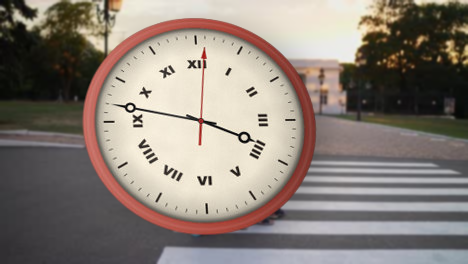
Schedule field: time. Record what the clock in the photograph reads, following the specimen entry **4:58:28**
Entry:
**3:47:01**
